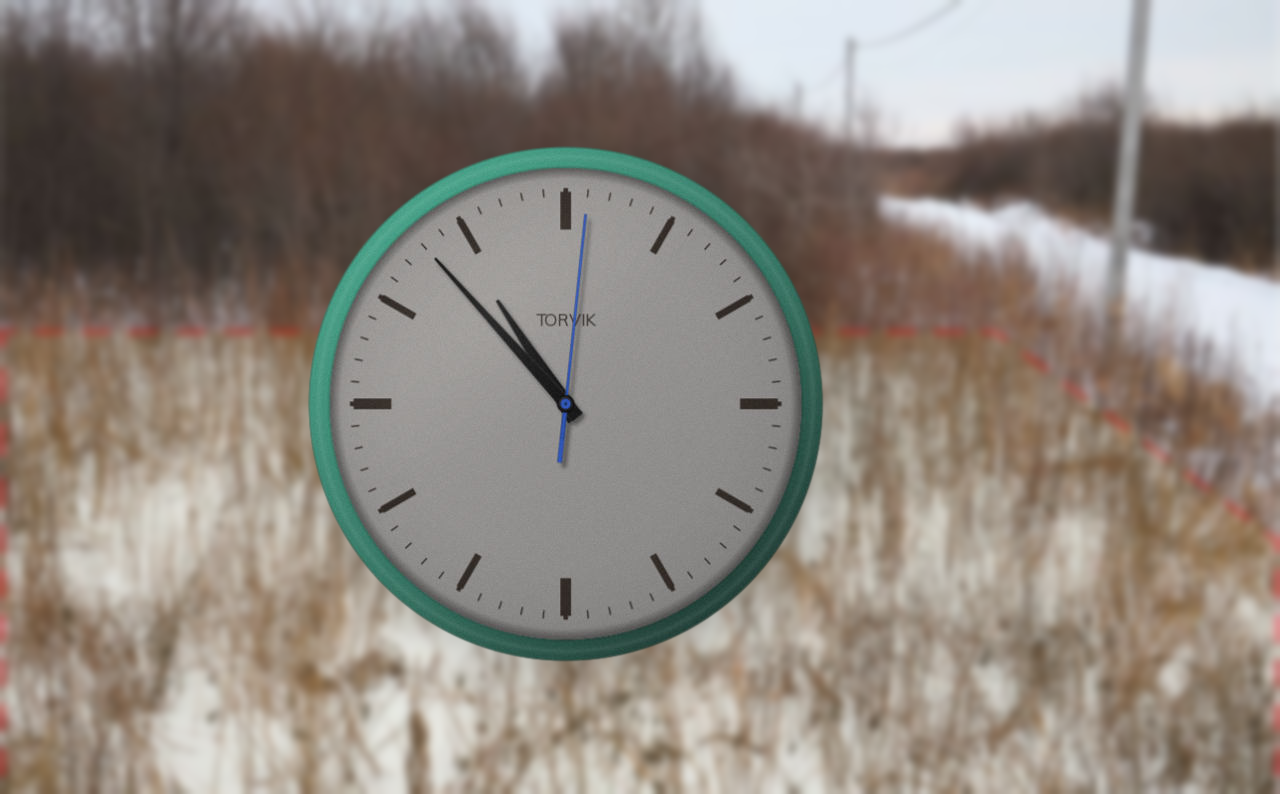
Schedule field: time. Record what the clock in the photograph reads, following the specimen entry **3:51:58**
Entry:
**10:53:01**
